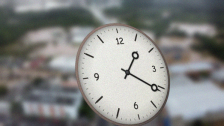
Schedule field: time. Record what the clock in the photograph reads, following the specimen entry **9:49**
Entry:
**1:21**
